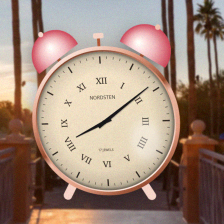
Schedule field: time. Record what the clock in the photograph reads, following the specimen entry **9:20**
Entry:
**8:09**
